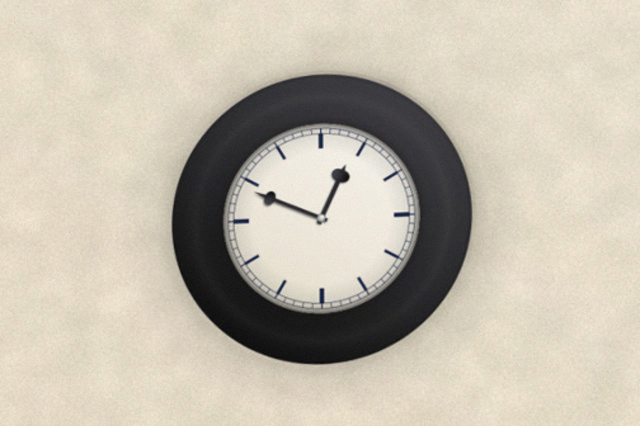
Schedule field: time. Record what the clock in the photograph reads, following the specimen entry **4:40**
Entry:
**12:49**
